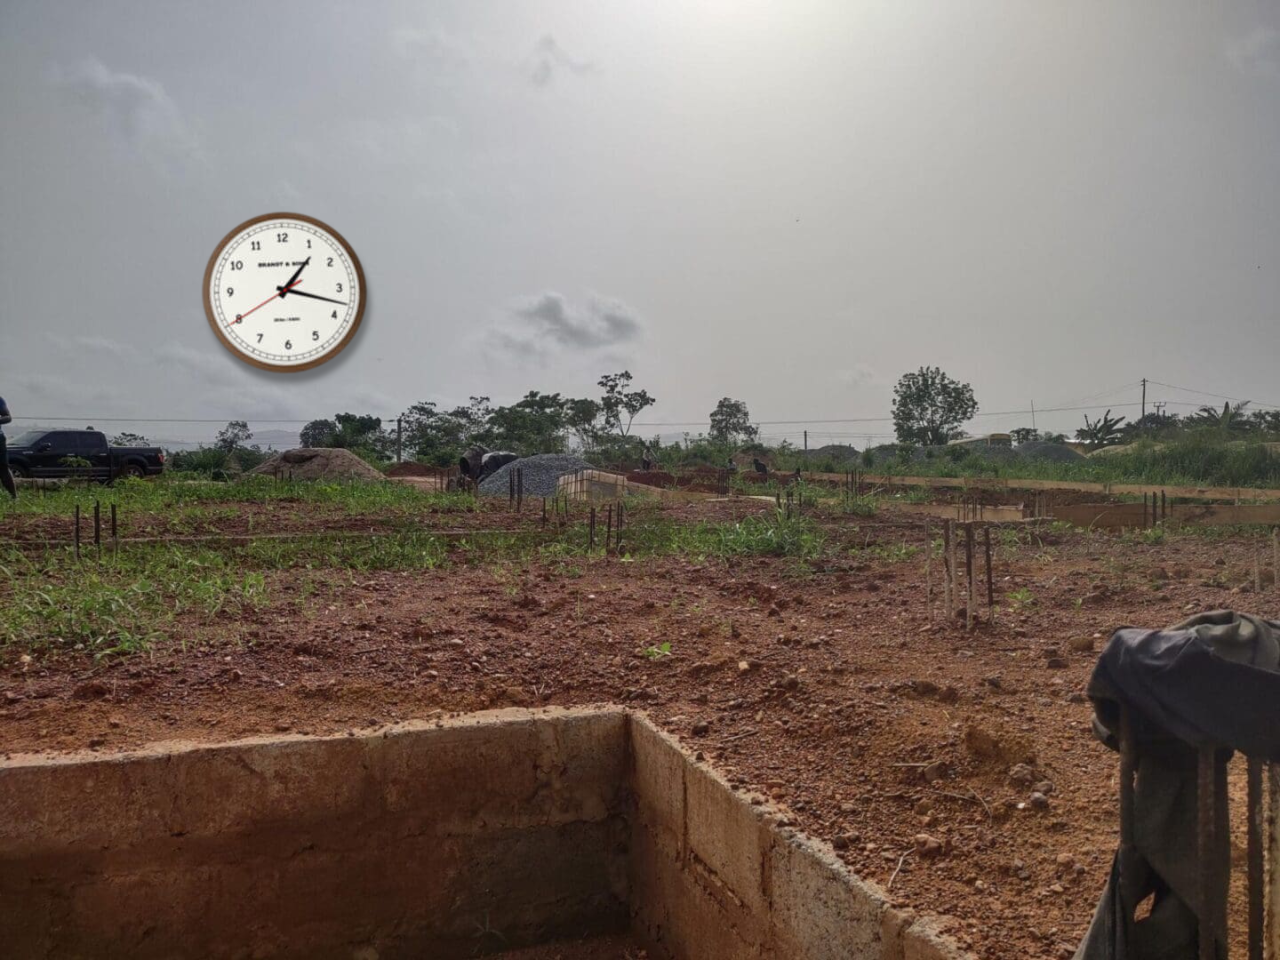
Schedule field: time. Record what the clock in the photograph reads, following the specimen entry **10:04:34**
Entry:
**1:17:40**
